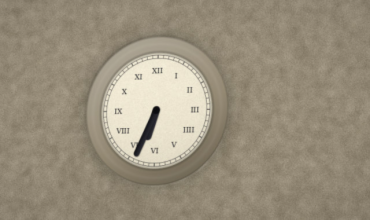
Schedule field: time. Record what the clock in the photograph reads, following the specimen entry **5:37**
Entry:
**6:34**
